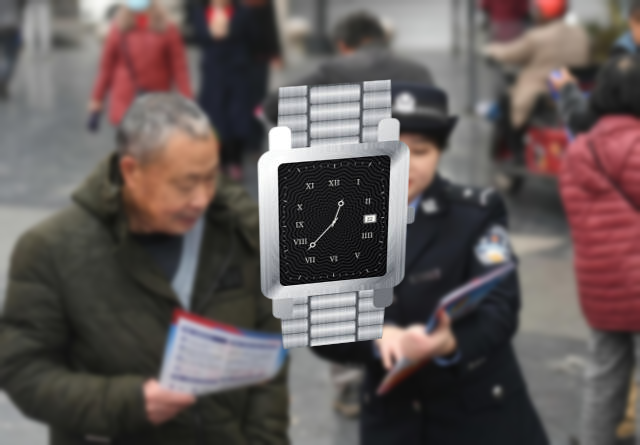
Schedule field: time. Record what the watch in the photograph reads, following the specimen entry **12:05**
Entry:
**12:37**
